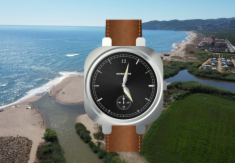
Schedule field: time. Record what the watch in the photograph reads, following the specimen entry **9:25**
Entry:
**5:02**
